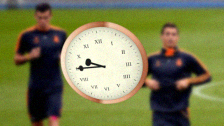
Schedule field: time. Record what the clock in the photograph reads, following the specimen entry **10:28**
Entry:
**9:45**
